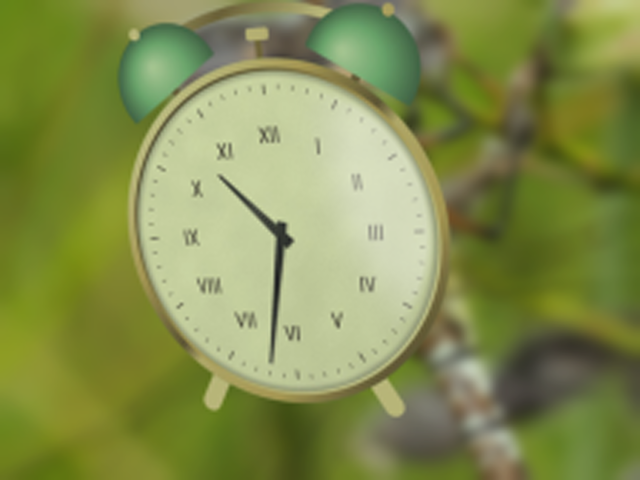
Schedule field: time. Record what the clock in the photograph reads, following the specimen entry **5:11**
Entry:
**10:32**
